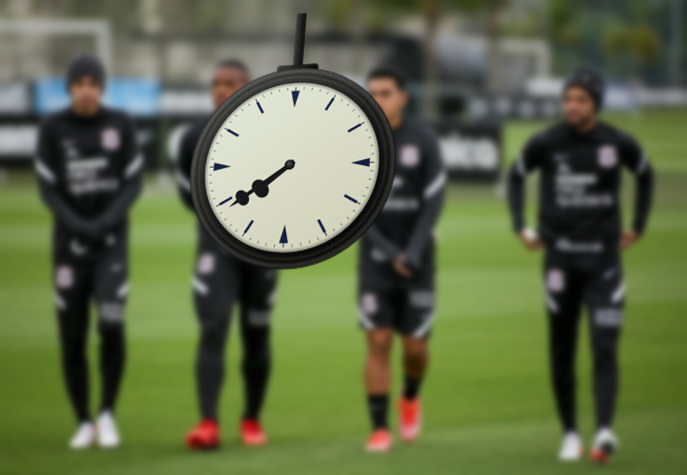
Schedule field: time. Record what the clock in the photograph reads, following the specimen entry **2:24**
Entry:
**7:39**
